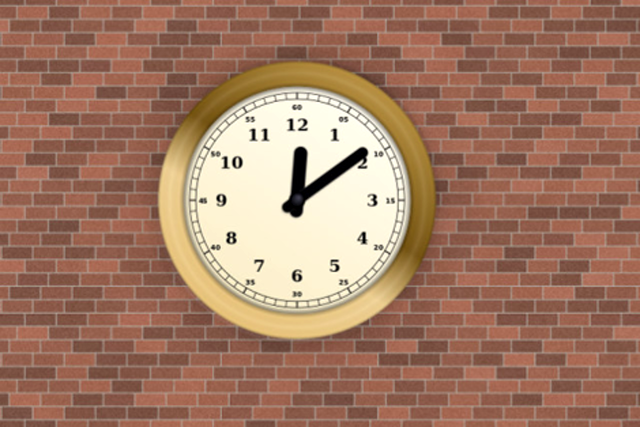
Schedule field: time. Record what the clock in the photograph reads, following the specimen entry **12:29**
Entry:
**12:09**
